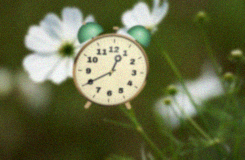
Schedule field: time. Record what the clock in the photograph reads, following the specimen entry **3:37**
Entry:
**12:40**
